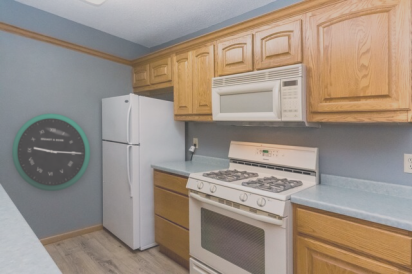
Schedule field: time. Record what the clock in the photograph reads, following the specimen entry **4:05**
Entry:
**9:15**
